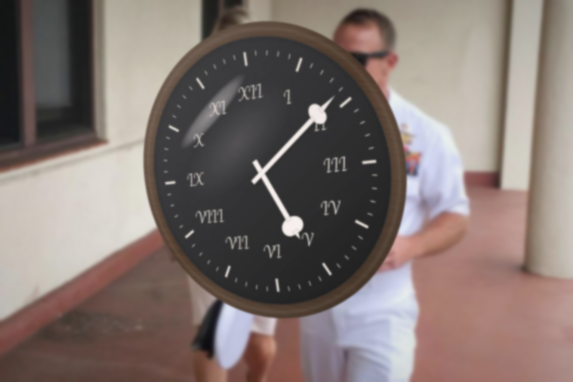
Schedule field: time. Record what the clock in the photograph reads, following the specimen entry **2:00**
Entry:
**5:09**
